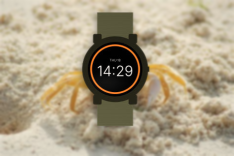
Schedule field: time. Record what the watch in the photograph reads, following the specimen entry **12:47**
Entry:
**14:29**
